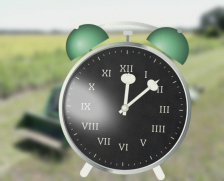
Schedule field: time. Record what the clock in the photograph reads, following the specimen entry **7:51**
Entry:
**12:08**
